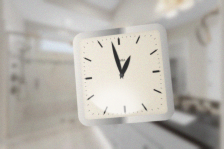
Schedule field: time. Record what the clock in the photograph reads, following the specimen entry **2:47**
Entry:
**12:58**
